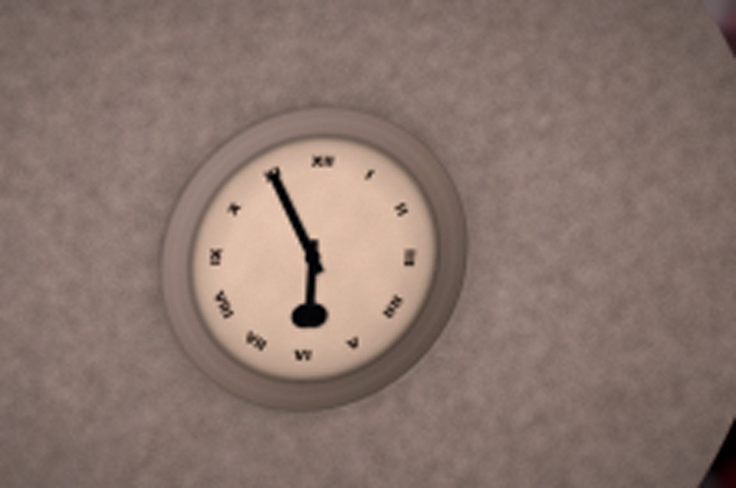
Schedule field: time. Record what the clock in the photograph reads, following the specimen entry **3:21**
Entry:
**5:55**
